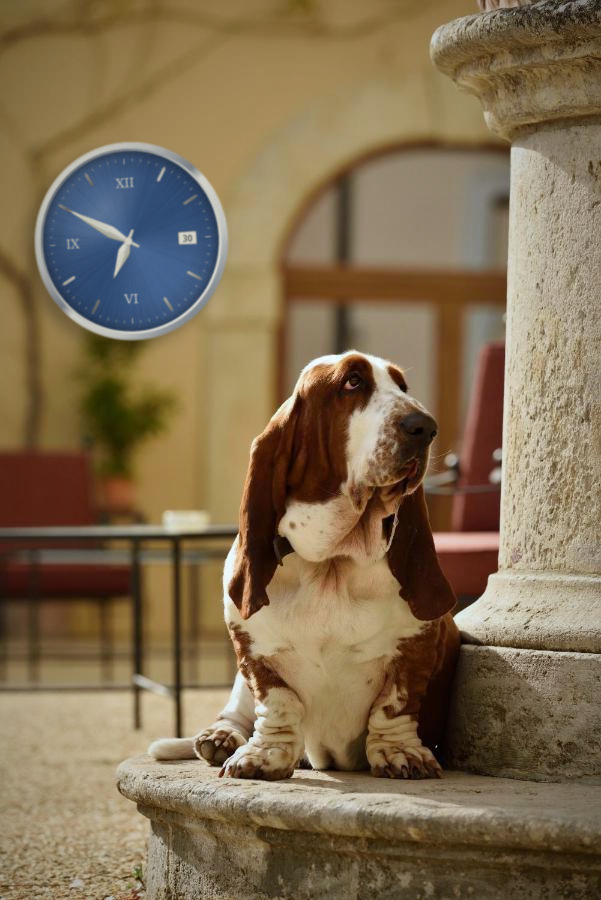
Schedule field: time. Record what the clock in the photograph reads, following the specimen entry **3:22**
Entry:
**6:50**
